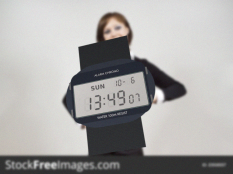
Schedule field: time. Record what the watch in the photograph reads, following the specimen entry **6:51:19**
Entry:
**13:49:07**
